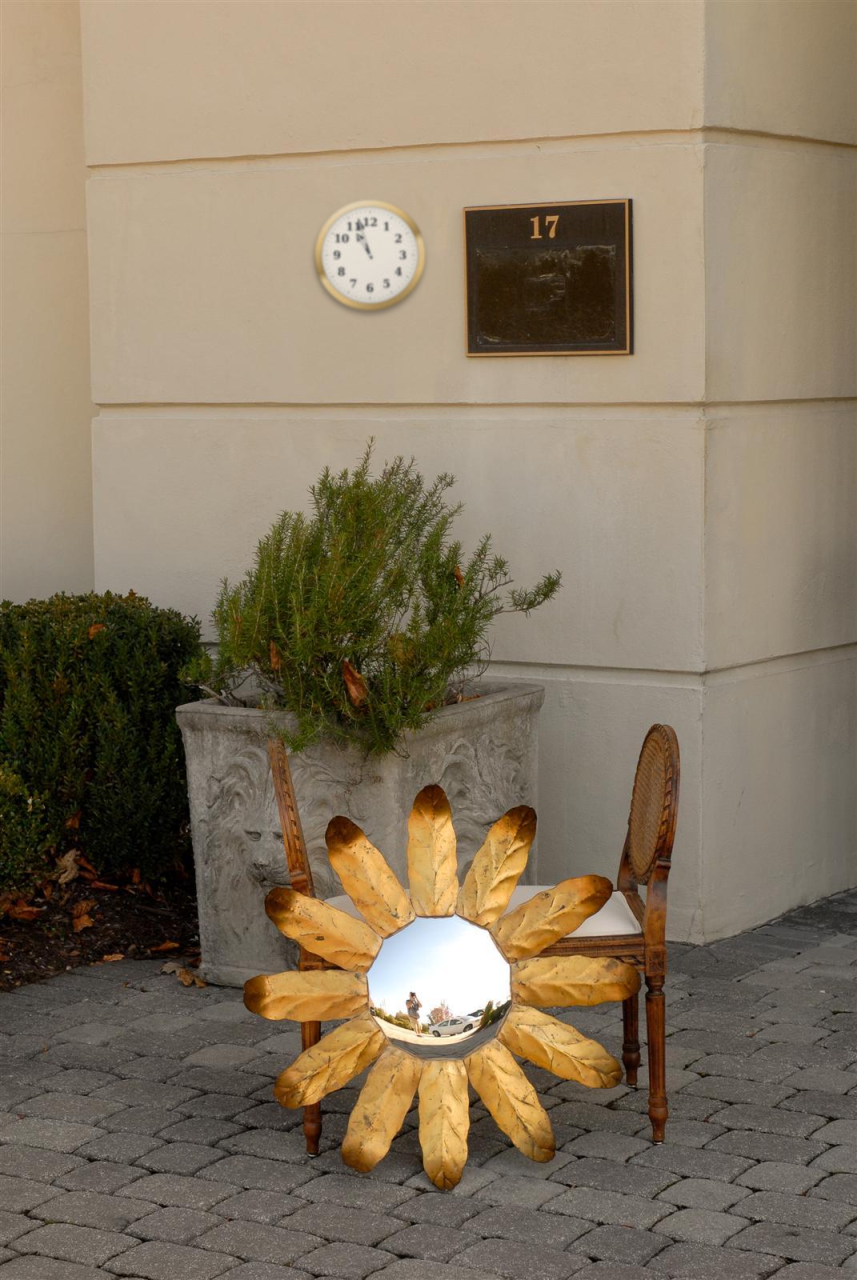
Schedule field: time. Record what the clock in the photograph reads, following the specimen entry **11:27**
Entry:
**10:57**
